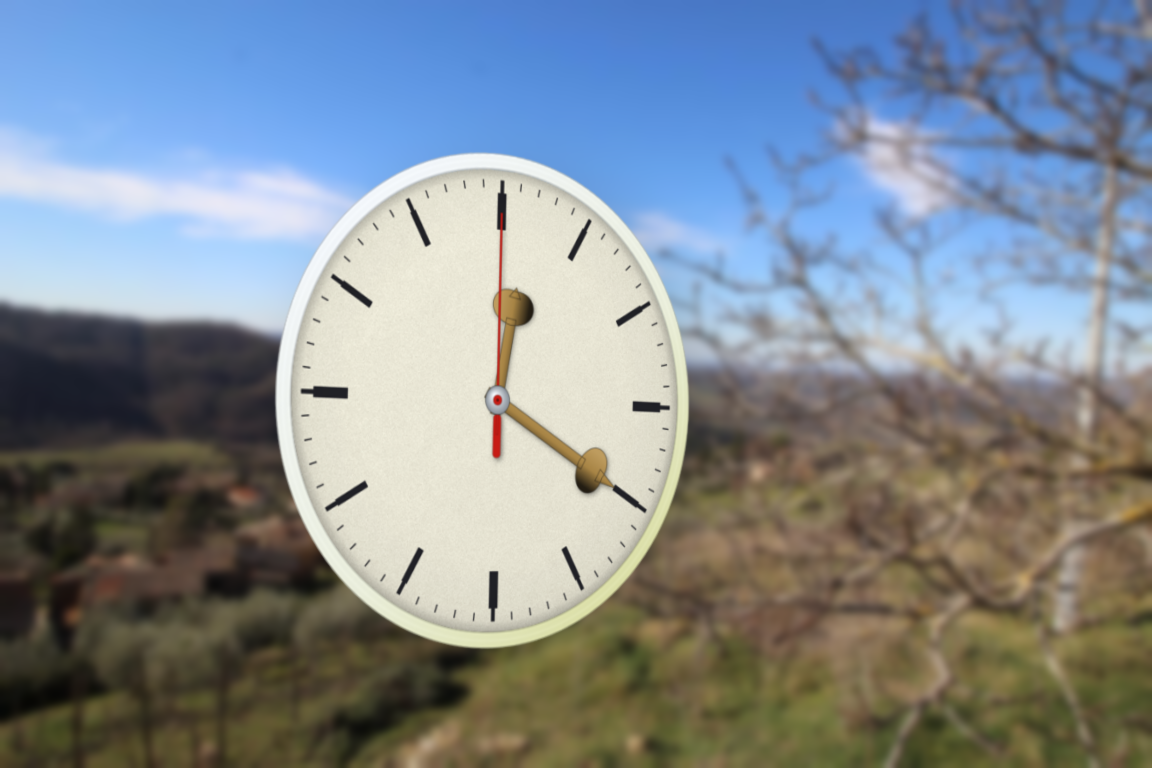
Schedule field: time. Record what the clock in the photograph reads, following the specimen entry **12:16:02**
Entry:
**12:20:00**
